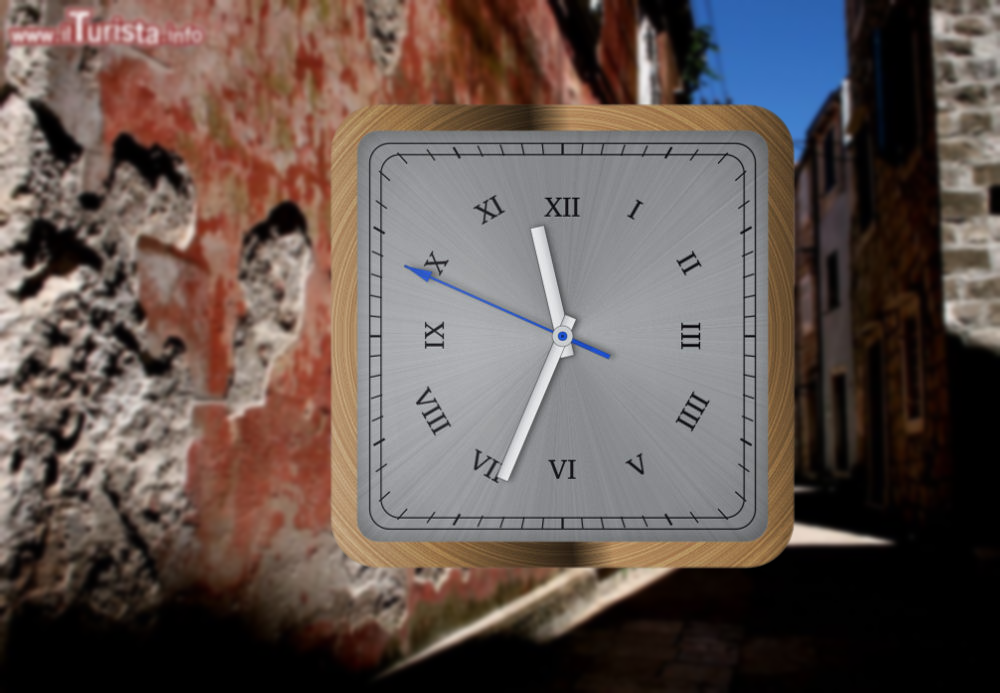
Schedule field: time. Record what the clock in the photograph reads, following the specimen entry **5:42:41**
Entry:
**11:33:49**
